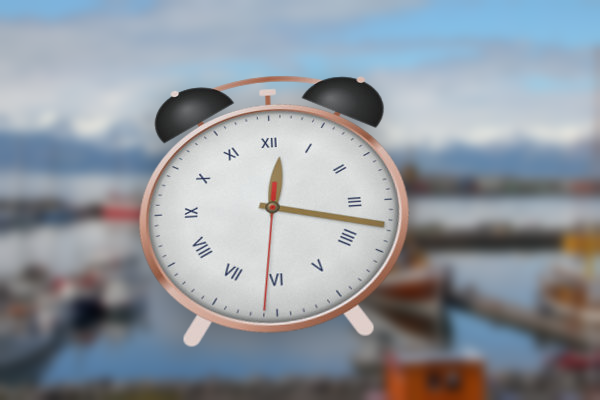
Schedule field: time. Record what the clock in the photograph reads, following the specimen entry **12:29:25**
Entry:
**12:17:31**
